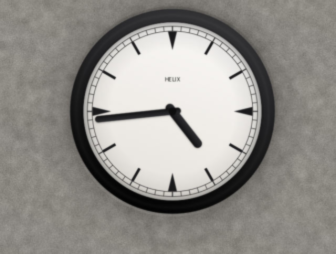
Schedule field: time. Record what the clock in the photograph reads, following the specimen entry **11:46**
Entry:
**4:44**
